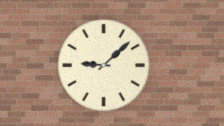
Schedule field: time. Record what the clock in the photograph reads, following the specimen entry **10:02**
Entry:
**9:08**
